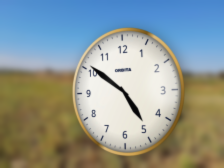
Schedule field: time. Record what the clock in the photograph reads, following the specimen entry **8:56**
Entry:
**4:51**
